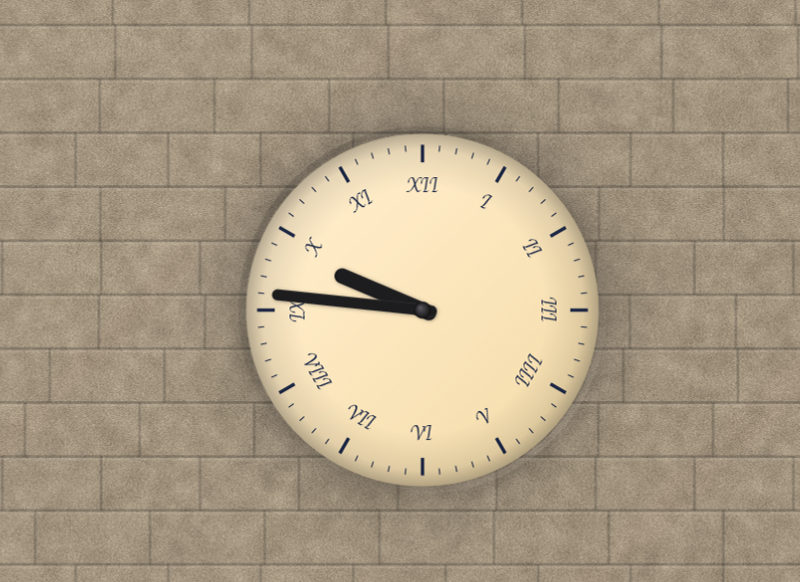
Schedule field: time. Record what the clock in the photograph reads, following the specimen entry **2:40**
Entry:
**9:46**
